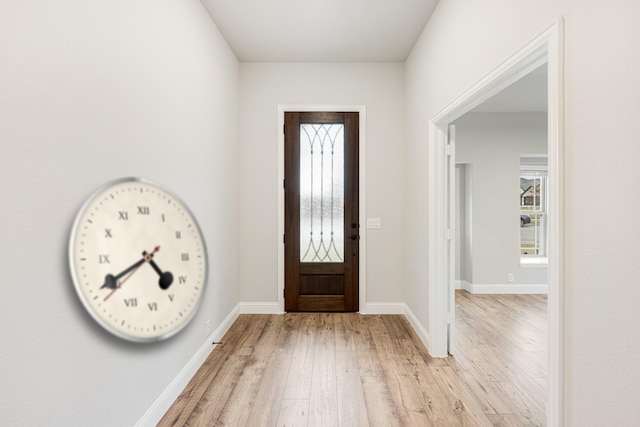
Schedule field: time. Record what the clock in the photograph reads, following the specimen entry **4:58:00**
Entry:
**4:40:39**
